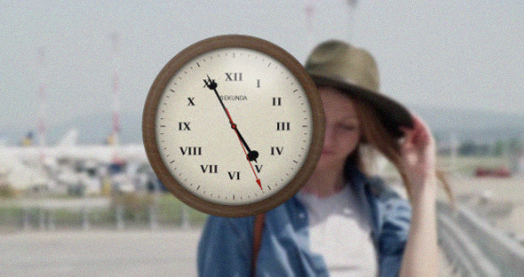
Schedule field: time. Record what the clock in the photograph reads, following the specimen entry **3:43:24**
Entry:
**4:55:26**
